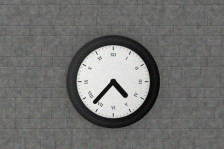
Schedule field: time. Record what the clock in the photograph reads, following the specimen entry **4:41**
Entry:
**4:37**
